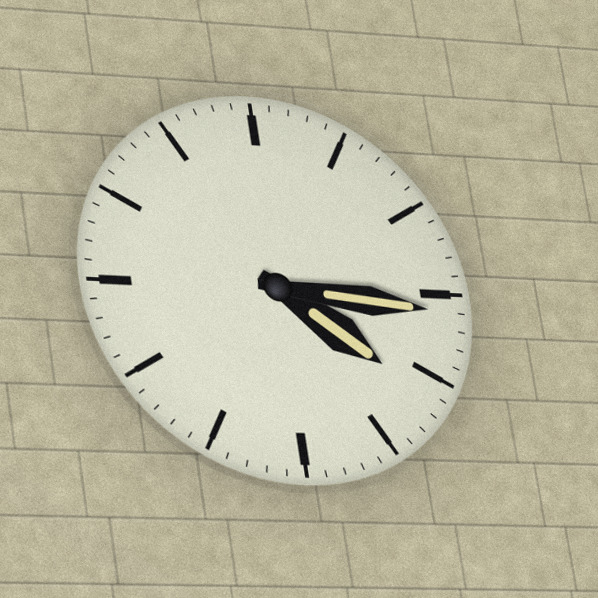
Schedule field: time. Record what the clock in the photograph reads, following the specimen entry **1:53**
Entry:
**4:16**
